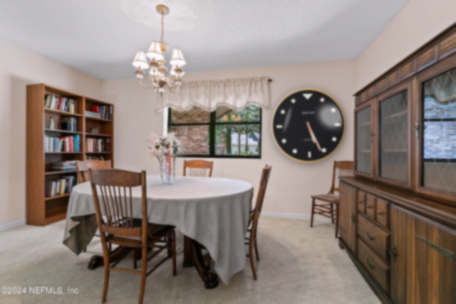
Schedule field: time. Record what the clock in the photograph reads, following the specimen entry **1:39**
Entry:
**5:26**
